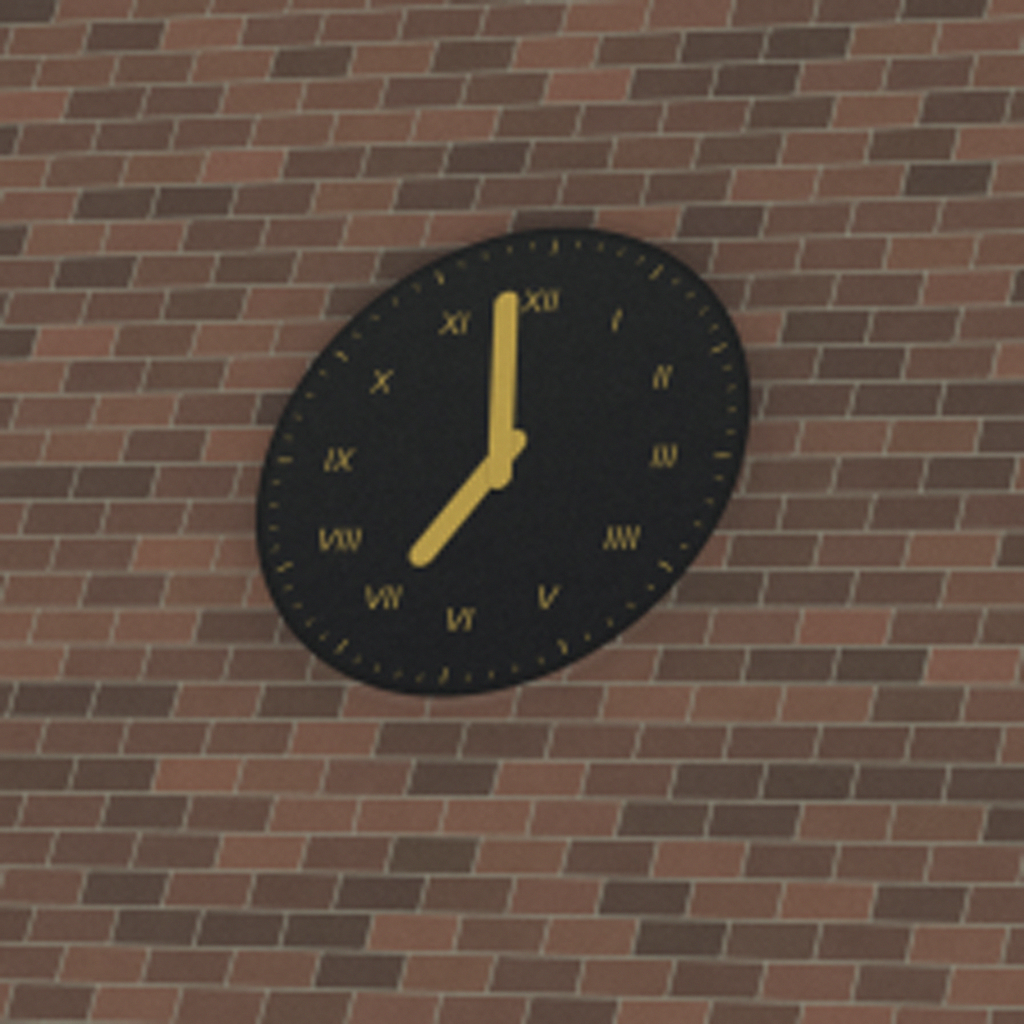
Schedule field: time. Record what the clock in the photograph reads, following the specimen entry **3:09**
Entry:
**6:58**
